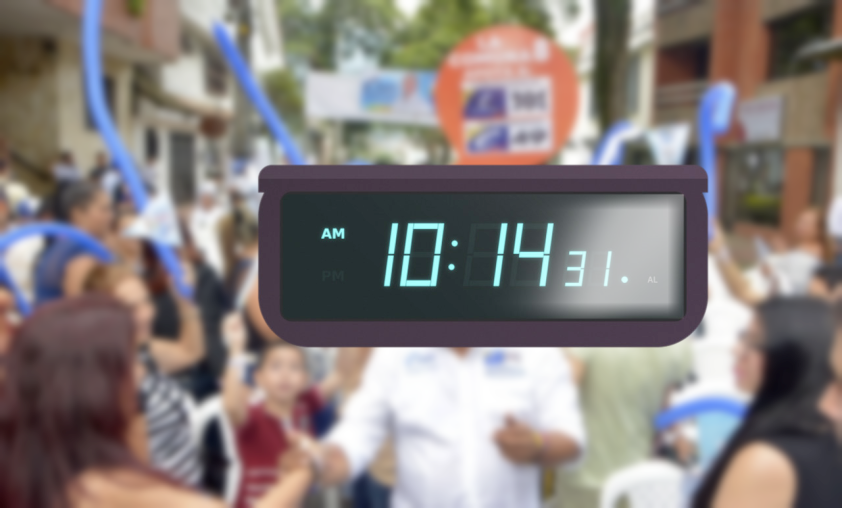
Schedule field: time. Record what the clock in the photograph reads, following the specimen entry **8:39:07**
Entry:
**10:14:31**
